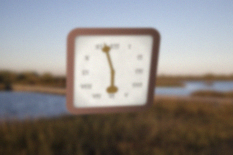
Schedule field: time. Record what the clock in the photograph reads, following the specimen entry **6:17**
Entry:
**5:57**
